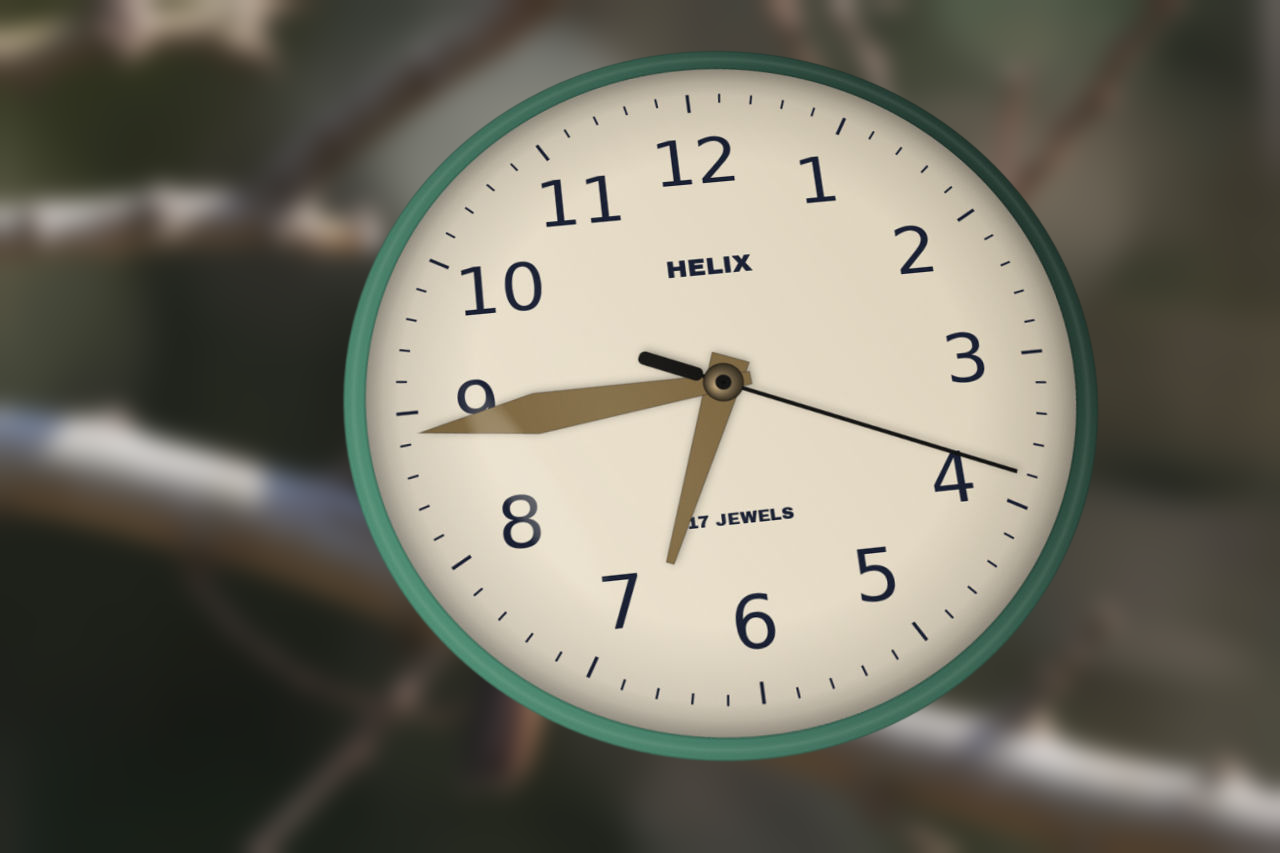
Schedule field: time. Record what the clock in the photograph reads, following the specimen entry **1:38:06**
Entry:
**6:44:19**
